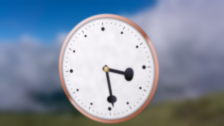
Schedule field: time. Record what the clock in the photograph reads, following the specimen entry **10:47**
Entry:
**3:29**
